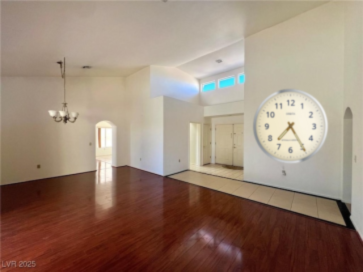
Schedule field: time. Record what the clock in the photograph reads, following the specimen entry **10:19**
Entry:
**7:25**
